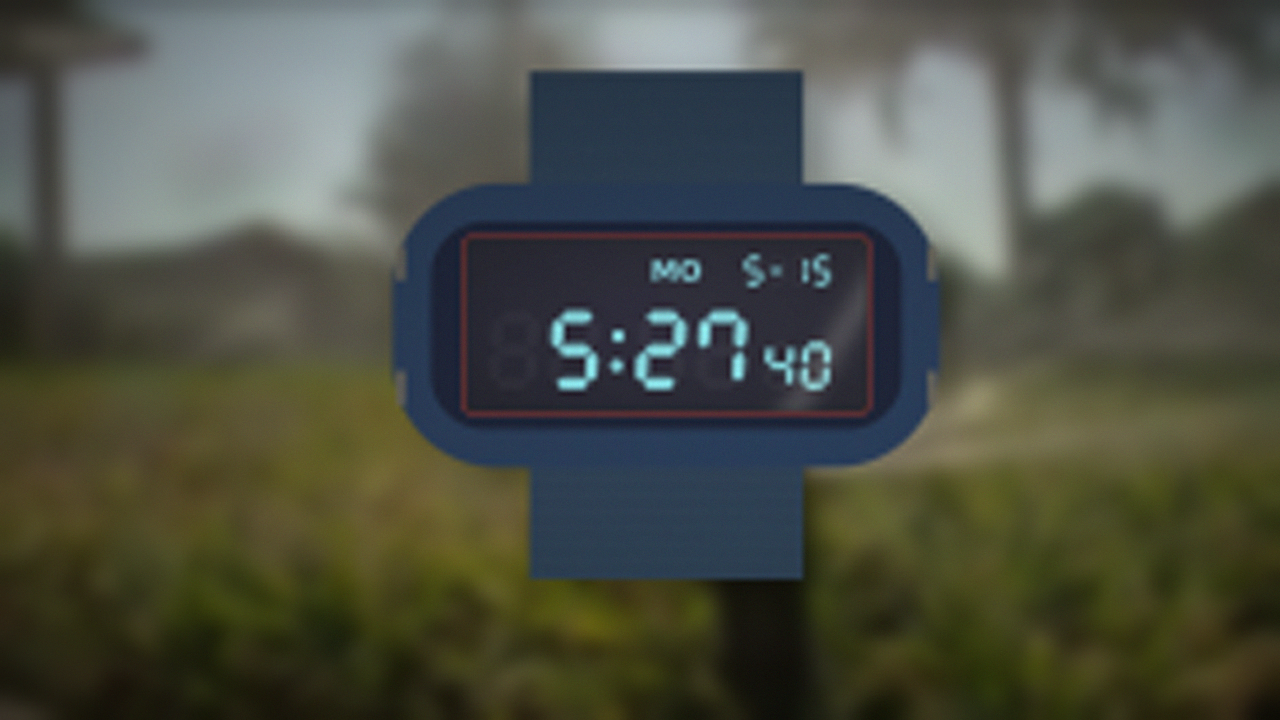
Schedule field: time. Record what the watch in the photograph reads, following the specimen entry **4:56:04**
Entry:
**5:27:40**
